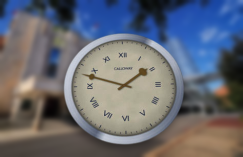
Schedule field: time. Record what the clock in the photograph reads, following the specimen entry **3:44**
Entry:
**1:48**
